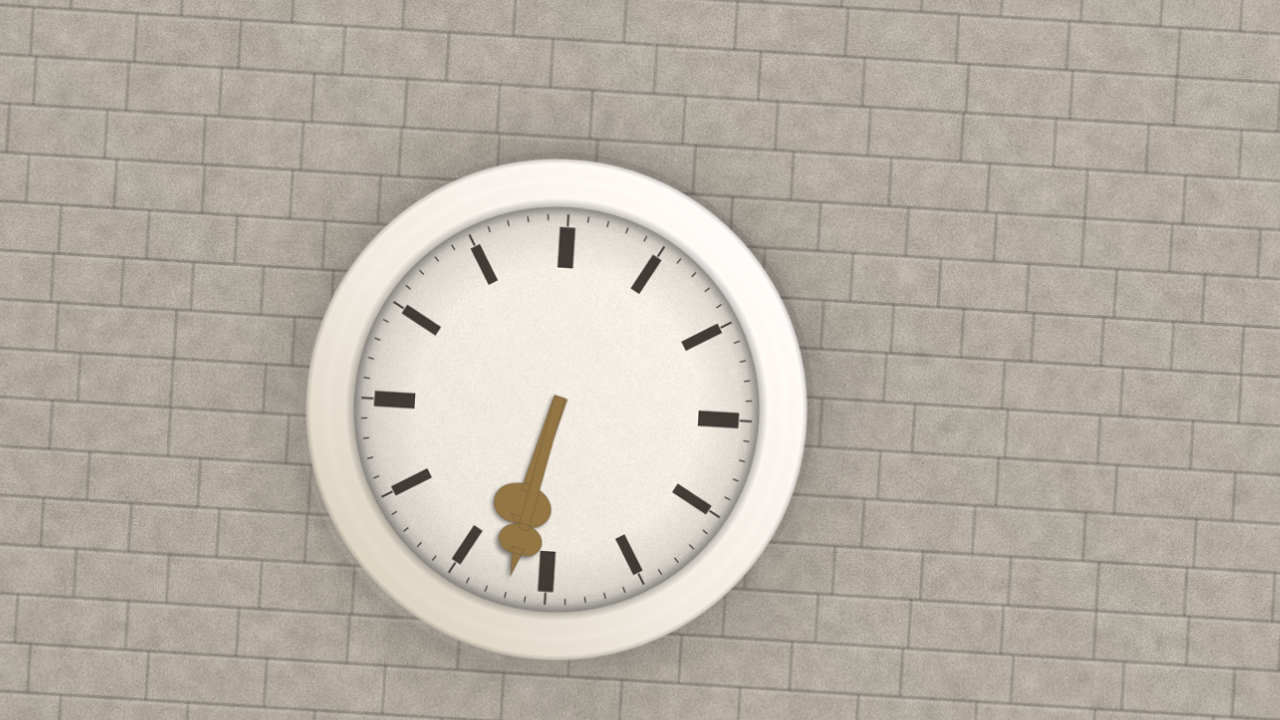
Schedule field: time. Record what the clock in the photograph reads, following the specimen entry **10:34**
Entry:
**6:32**
